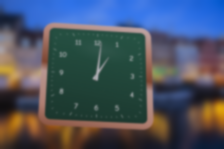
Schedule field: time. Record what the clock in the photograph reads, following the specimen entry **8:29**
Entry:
**1:01**
